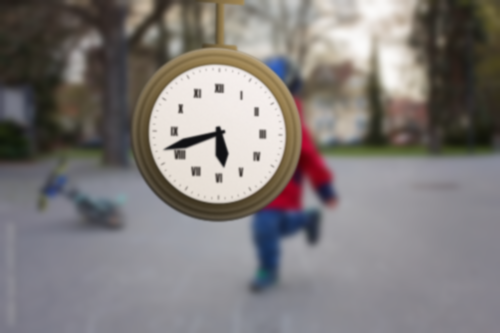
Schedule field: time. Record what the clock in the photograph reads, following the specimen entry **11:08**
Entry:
**5:42**
